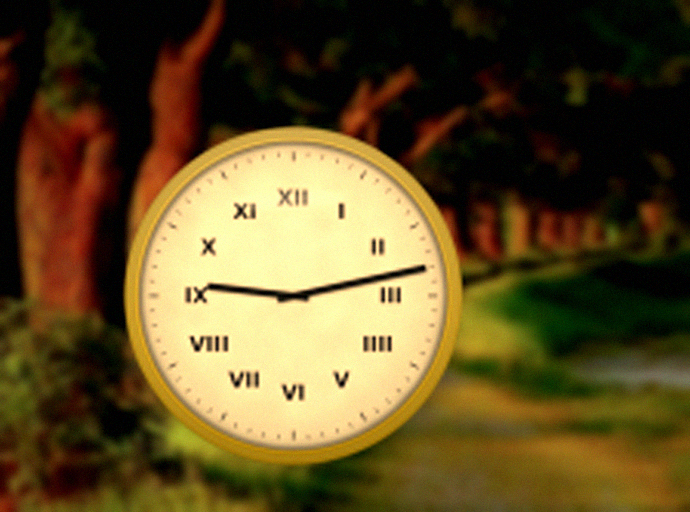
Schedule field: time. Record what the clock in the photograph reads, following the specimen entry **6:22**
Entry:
**9:13**
